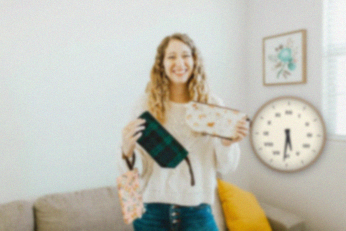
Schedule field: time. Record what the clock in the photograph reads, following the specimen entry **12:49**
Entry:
**5:31**
